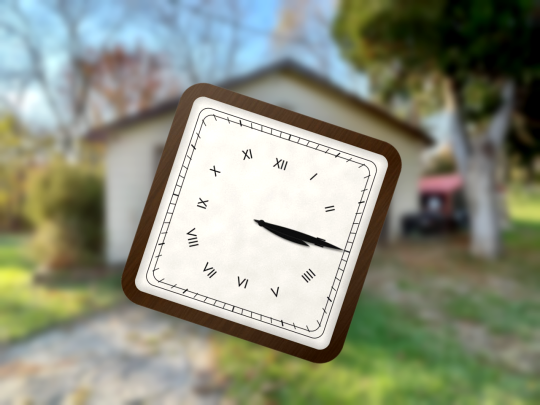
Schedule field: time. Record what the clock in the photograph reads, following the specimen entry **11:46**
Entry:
**3:15**
